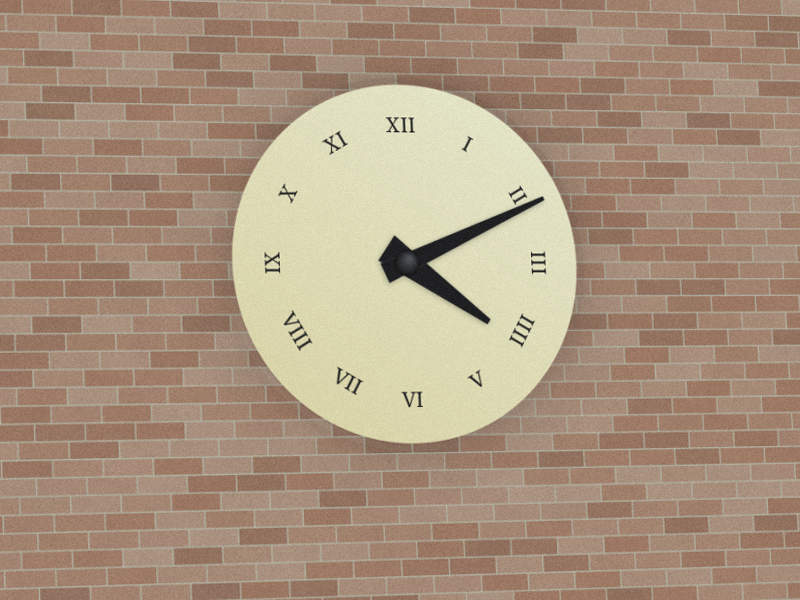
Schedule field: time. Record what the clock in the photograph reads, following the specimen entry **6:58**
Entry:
**4:11**
